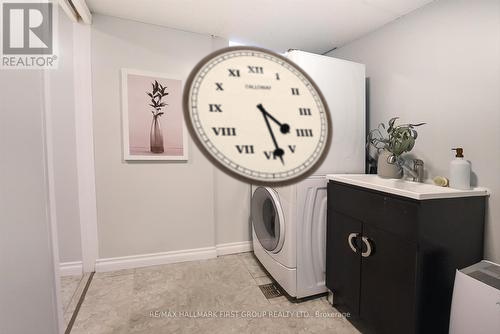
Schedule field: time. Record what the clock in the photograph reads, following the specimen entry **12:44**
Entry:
**4:28**
